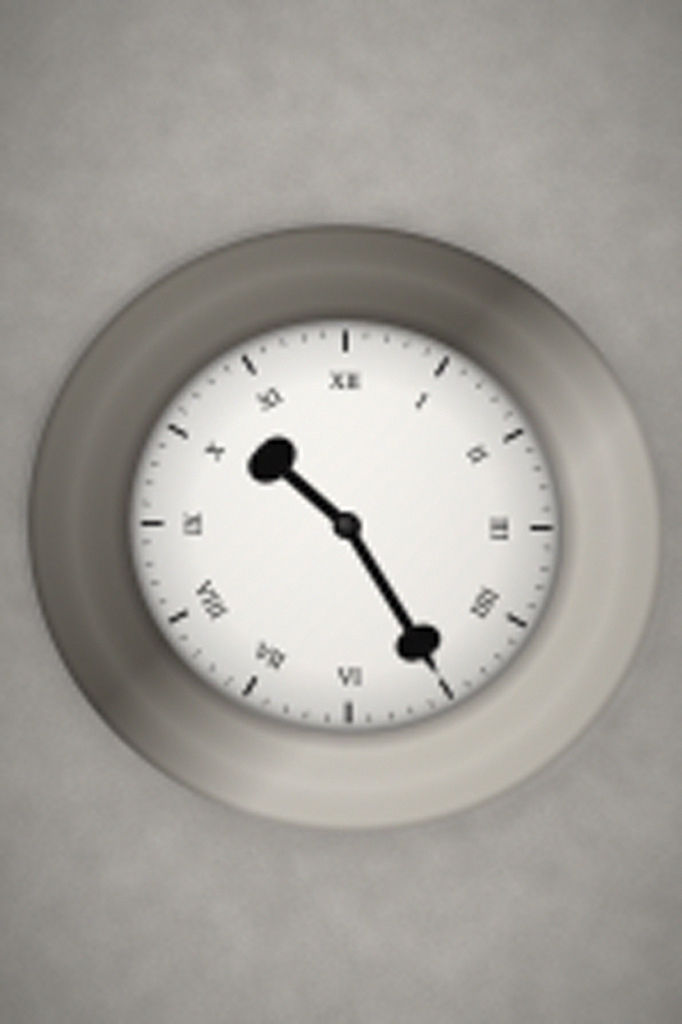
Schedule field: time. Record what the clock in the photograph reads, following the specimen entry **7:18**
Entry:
**10:25**
